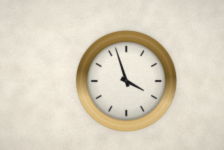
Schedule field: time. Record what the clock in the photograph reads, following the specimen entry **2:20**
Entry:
**3:57**
